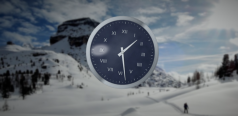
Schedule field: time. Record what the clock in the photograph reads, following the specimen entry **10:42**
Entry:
**1:28**
